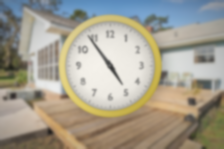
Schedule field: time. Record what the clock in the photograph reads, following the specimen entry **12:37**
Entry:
**4:54**
